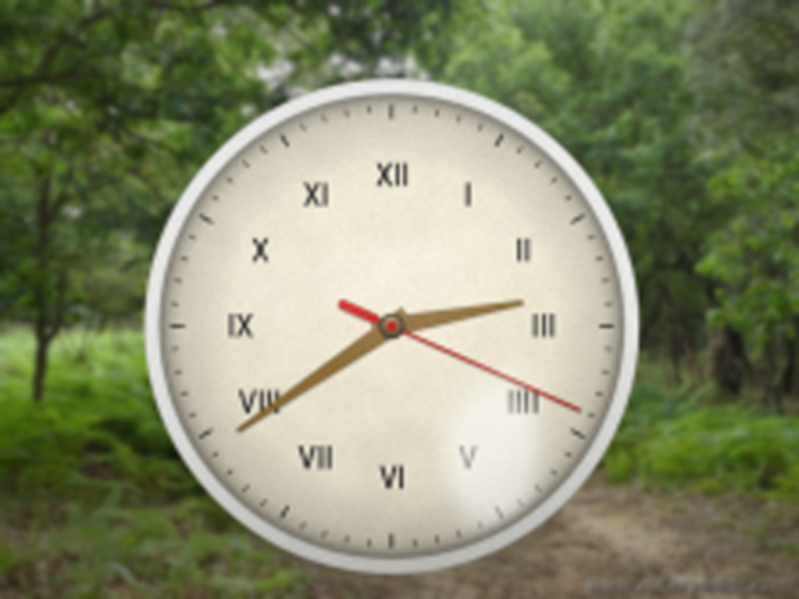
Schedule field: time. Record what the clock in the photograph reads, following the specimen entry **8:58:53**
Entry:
**2:39:19**
